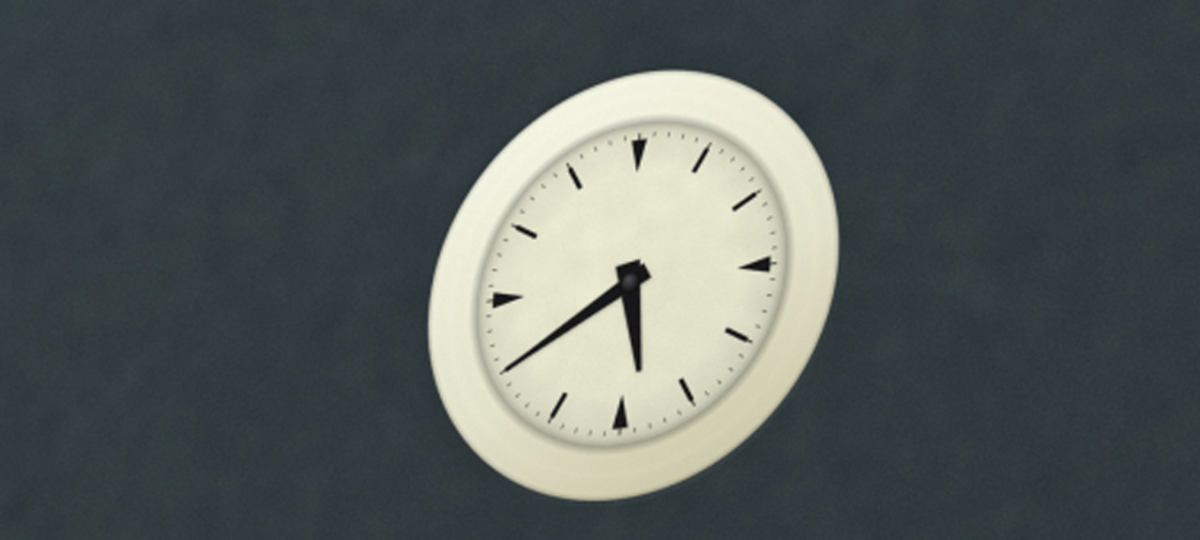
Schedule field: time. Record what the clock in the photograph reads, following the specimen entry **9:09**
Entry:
**5:40**
